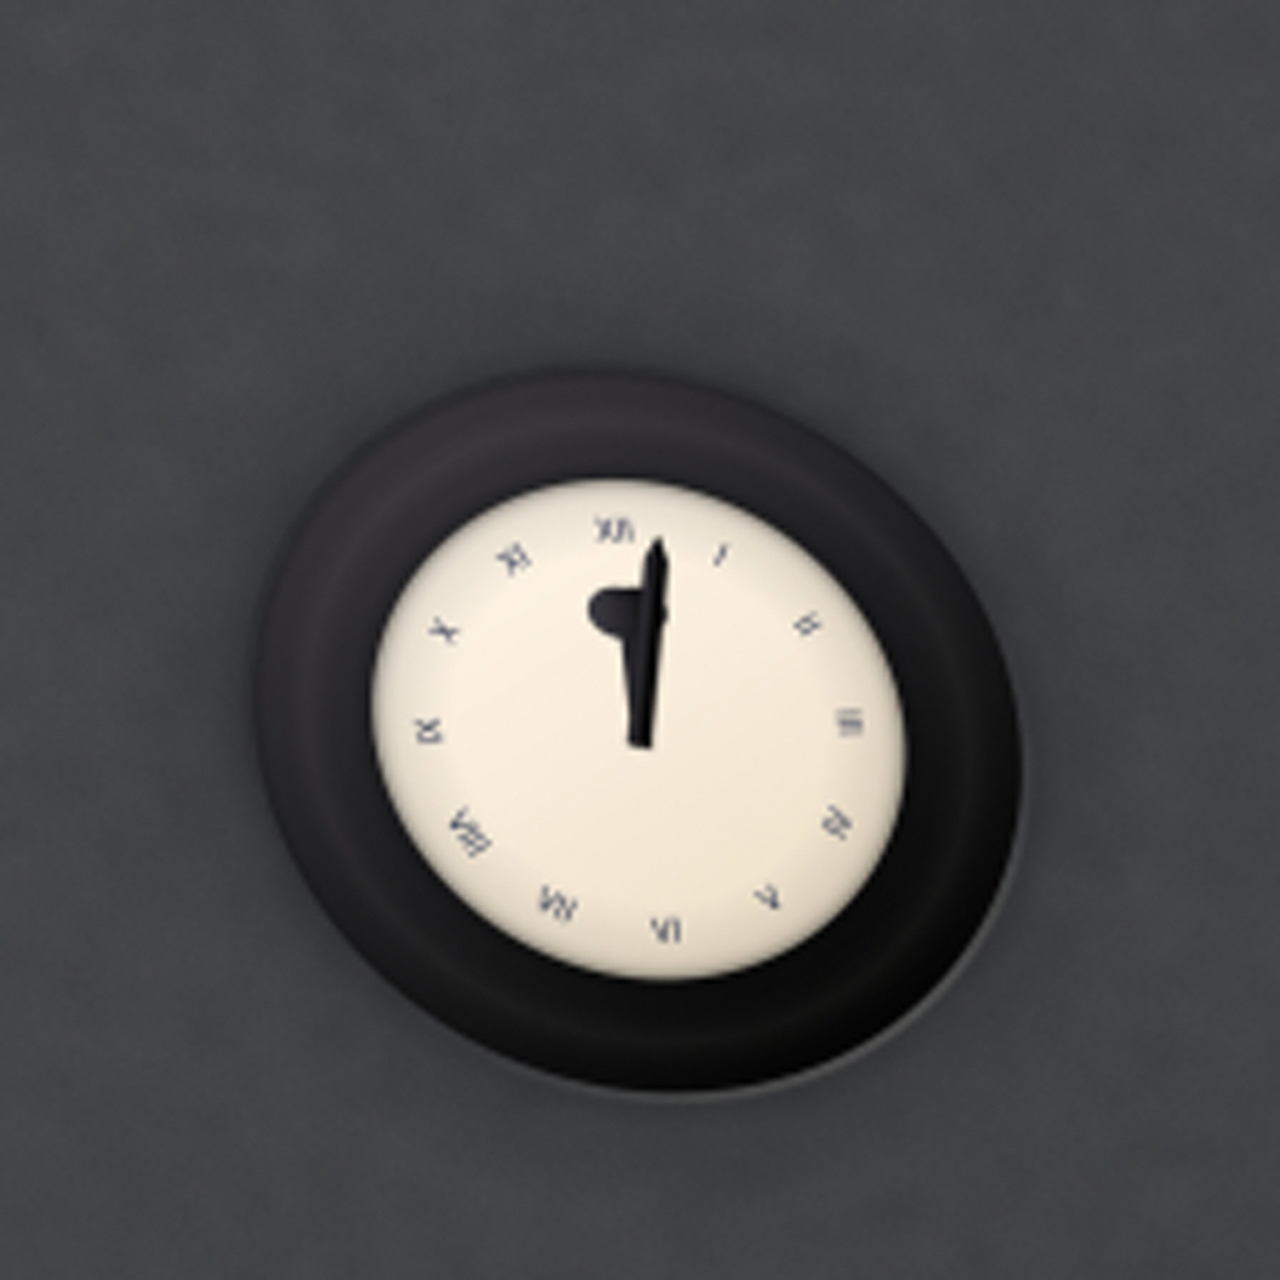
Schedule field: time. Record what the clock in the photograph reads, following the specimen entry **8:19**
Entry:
**12:02**
